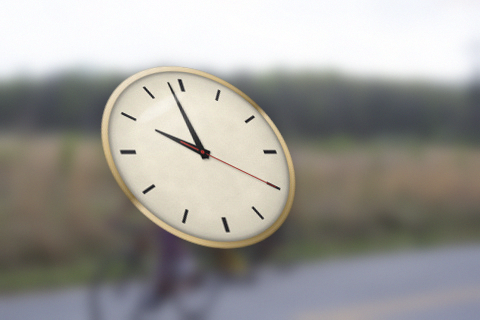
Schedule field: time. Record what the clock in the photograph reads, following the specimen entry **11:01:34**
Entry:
**9:58:20**
